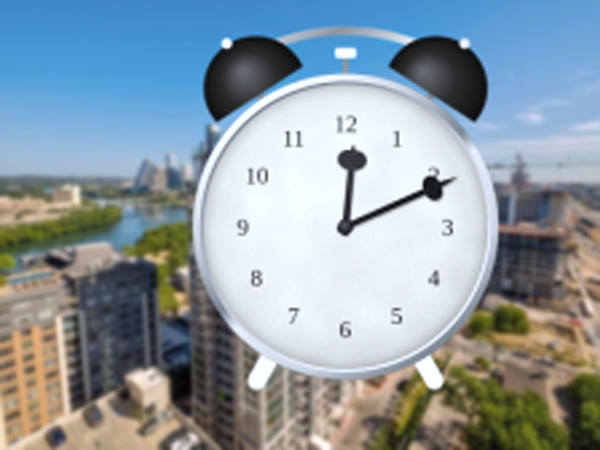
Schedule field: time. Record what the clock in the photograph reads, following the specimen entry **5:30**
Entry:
**12:11**
